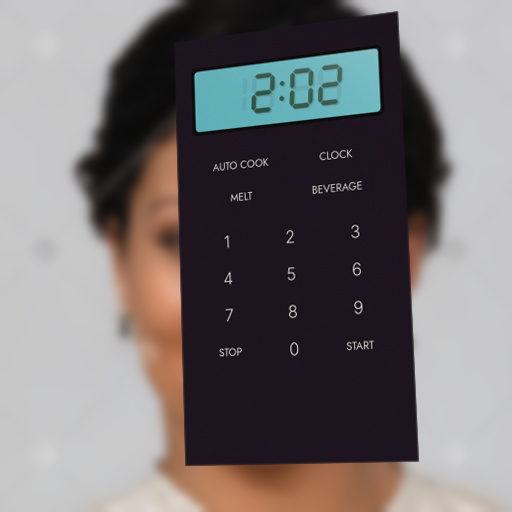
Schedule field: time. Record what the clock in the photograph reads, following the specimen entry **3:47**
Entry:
**2:02**
